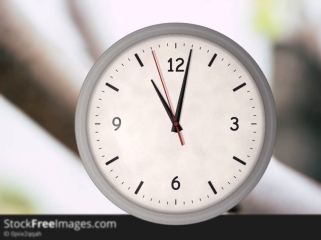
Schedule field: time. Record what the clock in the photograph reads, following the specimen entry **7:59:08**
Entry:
**11:01:57**
